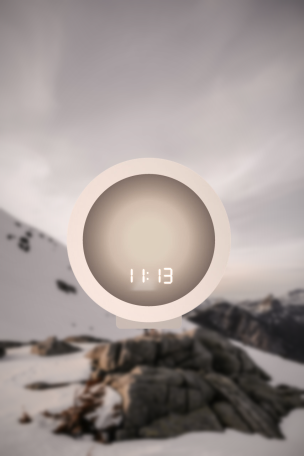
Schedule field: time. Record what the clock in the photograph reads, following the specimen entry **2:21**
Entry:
**11:13**
